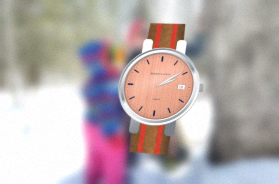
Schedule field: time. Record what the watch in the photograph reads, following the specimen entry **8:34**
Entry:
**2:09**
